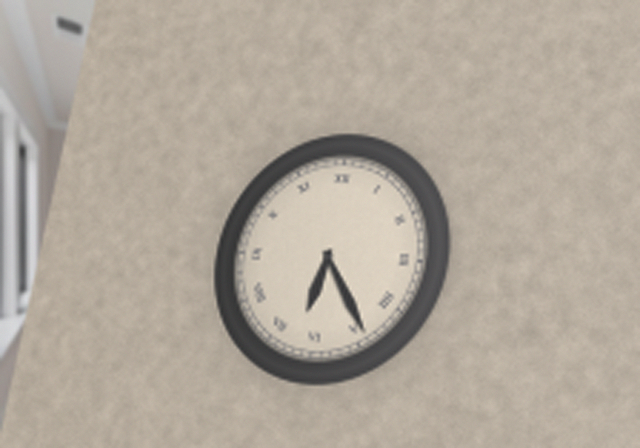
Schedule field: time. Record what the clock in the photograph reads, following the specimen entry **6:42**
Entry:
**6:24**
